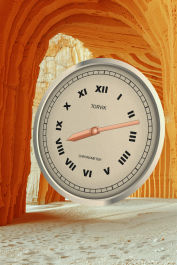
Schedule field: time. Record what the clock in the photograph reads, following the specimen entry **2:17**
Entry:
**8:12**
